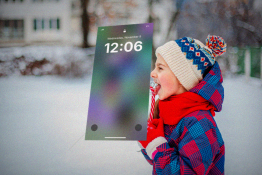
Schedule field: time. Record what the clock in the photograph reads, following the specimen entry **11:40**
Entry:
**12:06**
